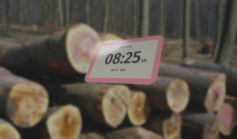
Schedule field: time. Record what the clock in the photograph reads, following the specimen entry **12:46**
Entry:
**8:25**
